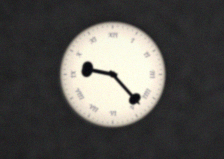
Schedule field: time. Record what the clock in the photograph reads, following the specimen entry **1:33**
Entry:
**9:23**
